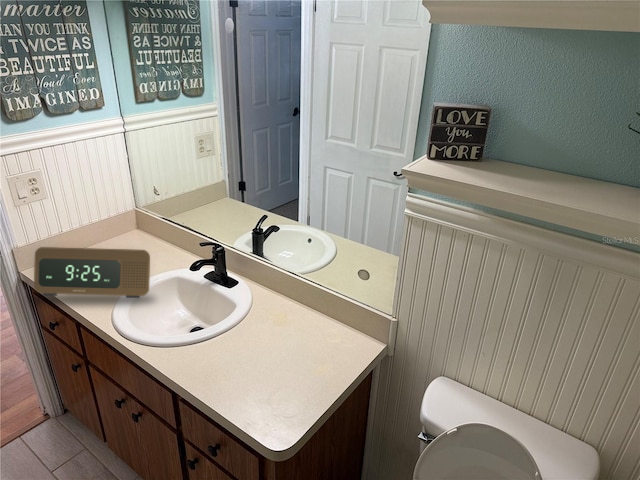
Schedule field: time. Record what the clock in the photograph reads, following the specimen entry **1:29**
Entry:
**9:25**
